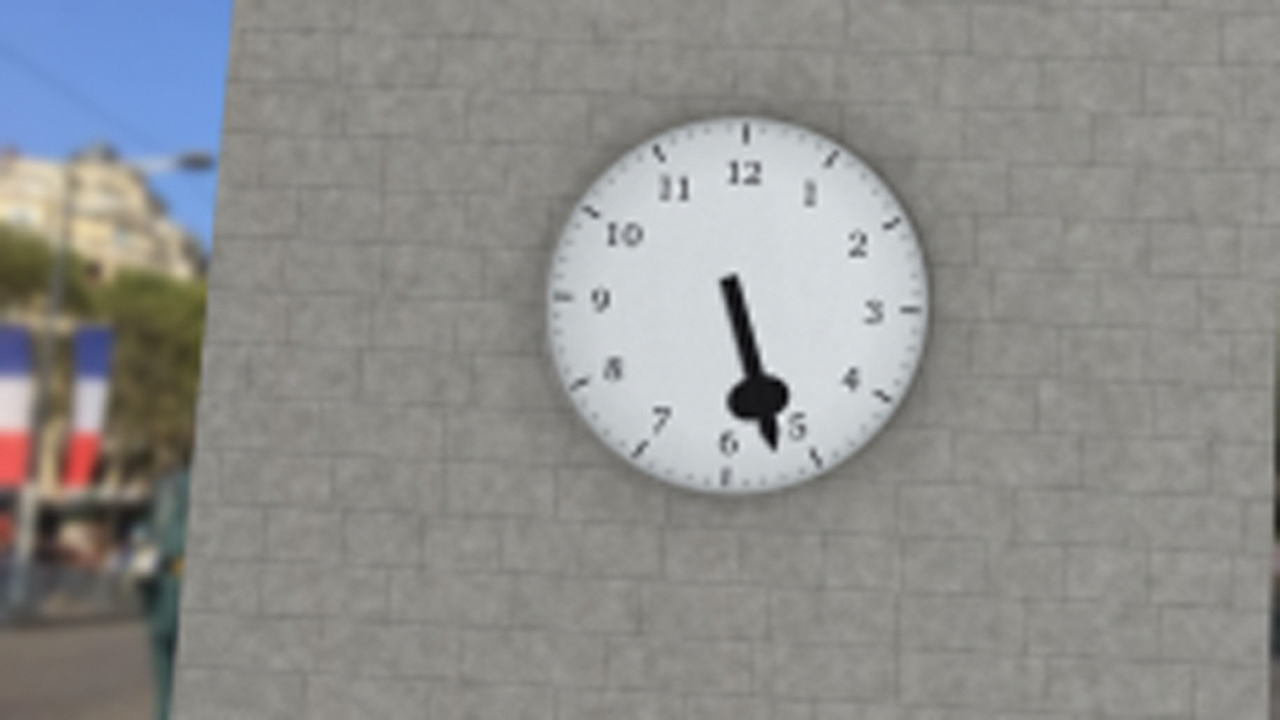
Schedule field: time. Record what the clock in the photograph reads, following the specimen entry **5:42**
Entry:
**5:27**
